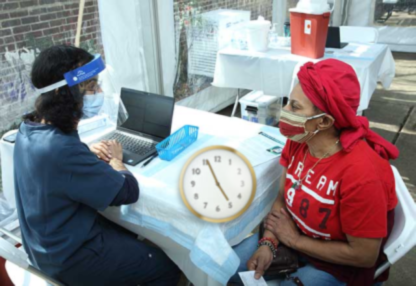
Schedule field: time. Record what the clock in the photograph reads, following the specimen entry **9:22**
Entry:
**4:56**
